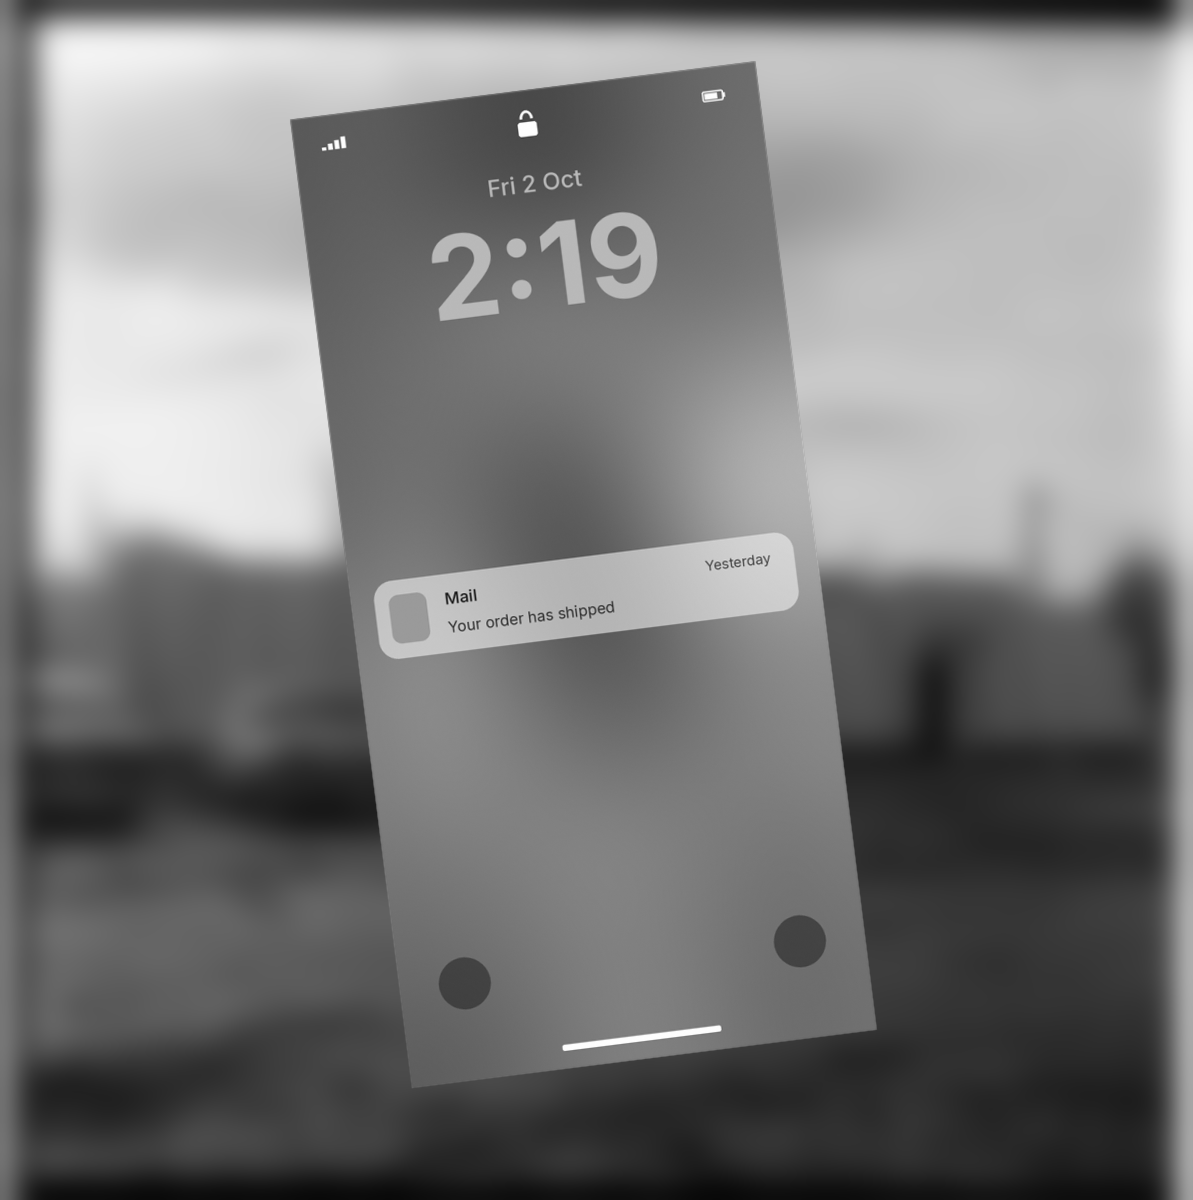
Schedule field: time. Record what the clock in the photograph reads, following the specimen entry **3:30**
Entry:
**2:19**
